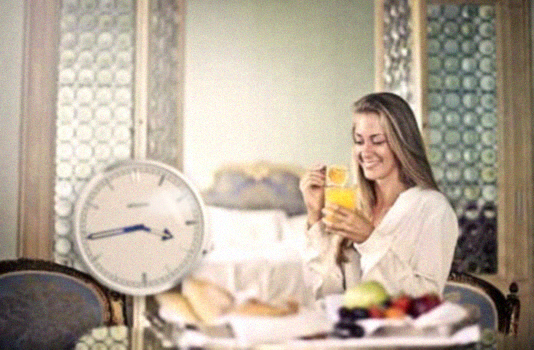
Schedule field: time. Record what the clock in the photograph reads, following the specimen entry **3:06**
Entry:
**3:44**
